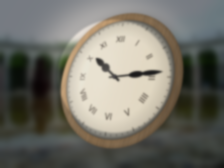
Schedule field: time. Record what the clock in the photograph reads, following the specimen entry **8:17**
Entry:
**10:14**
